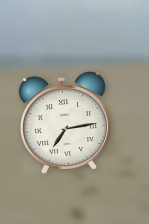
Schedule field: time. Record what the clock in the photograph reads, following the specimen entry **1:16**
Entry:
**7:14**
